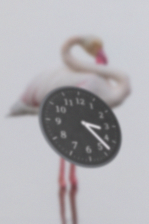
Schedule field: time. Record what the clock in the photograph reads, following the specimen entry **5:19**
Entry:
**3:23**
